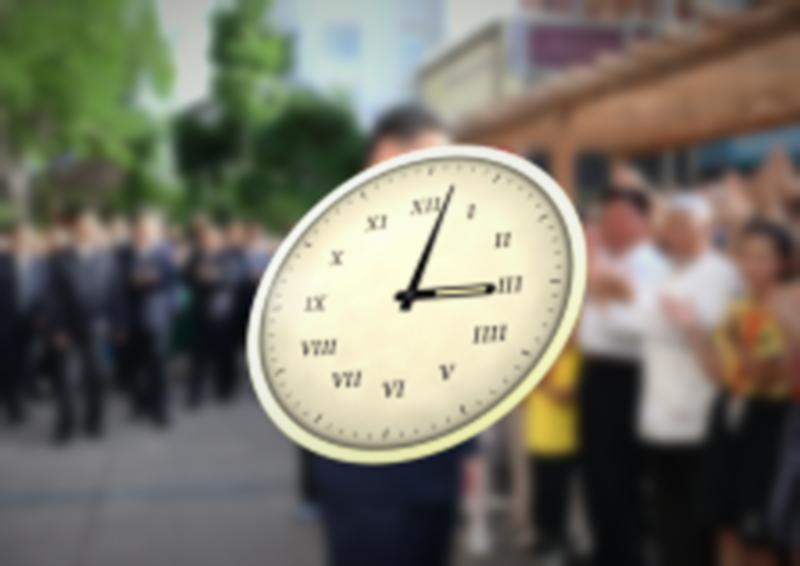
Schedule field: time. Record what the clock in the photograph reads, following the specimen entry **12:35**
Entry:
**3:02**
